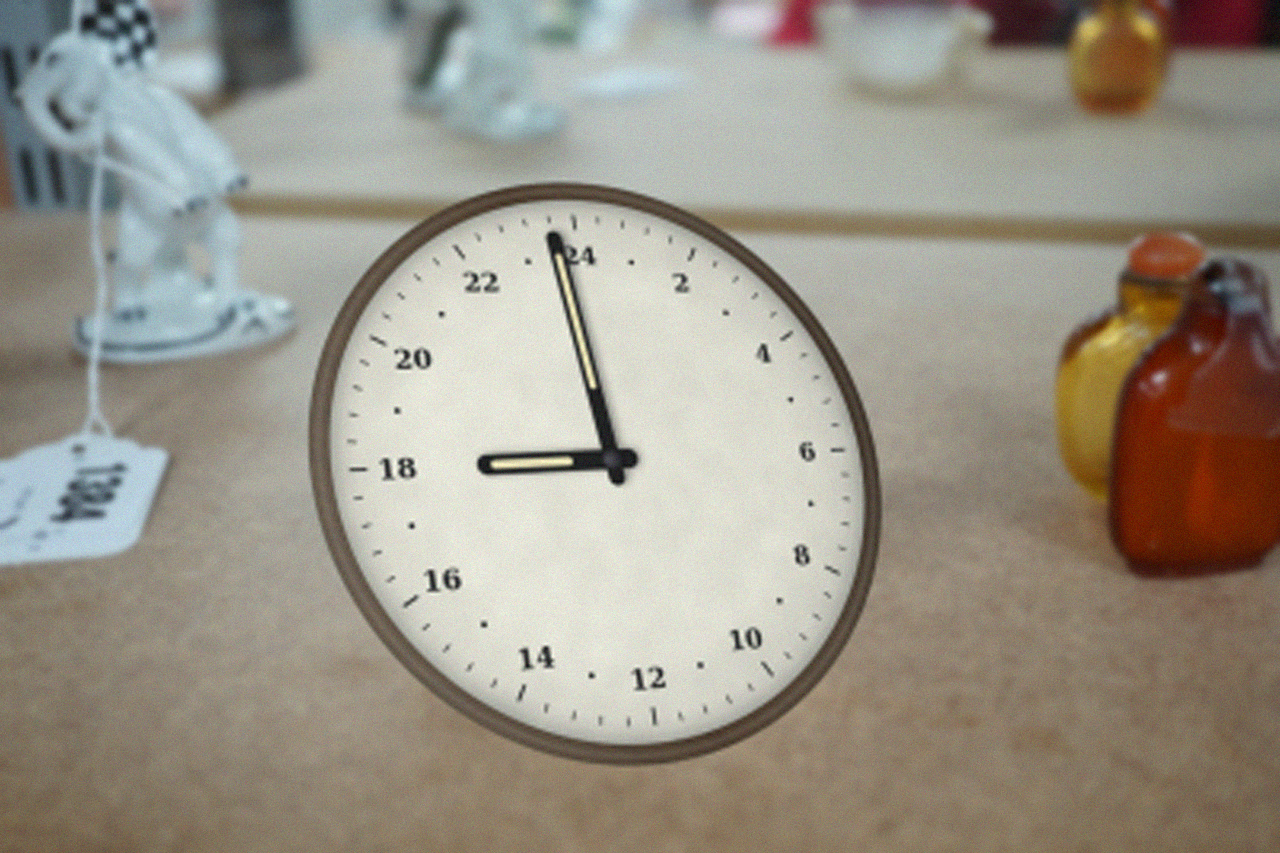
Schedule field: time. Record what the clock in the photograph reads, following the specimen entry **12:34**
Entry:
**17:59**
